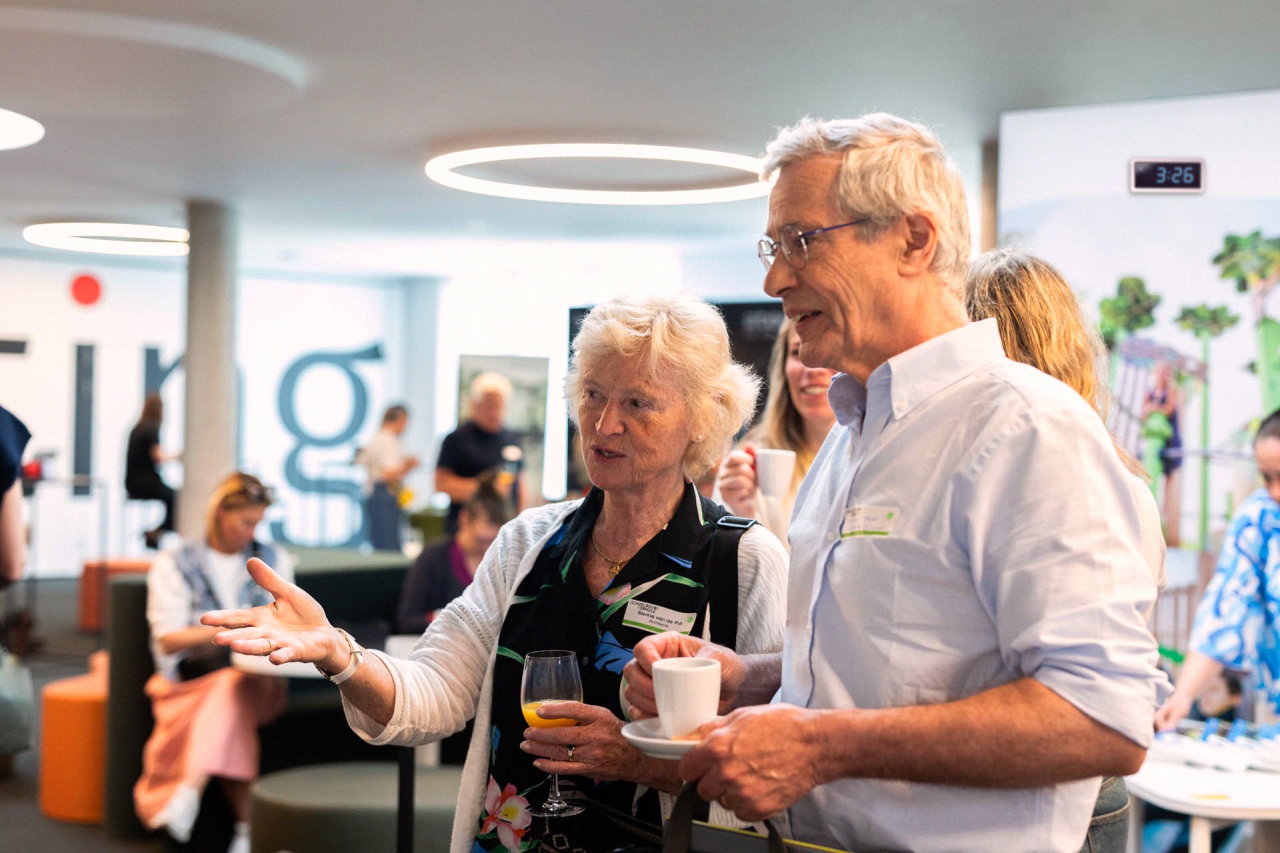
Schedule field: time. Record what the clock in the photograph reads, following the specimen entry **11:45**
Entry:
**3:26**
